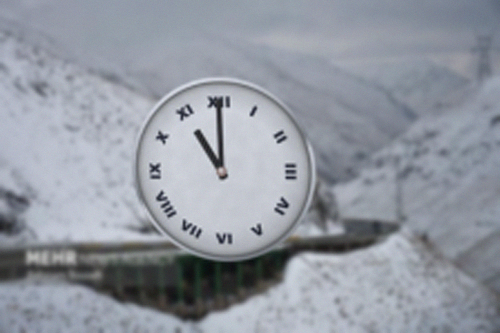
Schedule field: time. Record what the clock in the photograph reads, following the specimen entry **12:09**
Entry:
**11:00**
